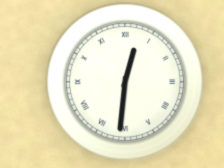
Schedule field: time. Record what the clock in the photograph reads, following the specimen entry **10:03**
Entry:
**12:31**
